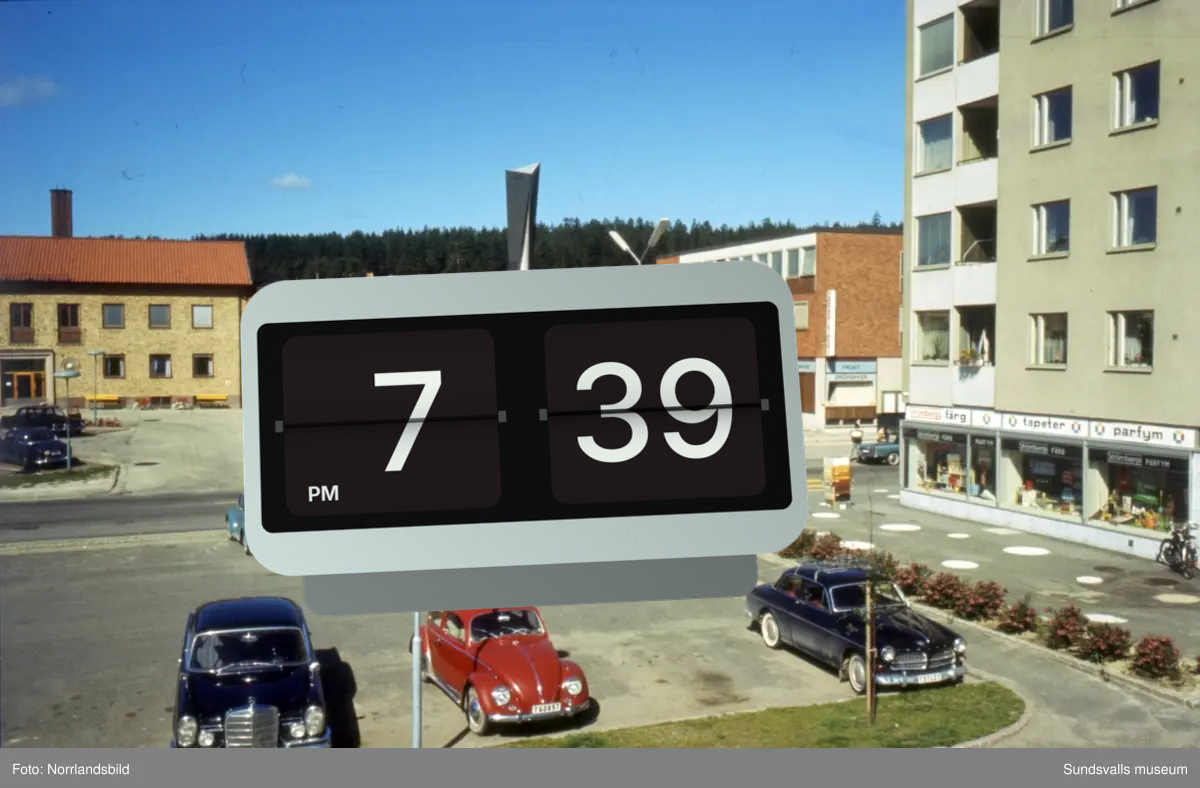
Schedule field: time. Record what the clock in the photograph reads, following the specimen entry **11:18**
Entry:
**7:39**
